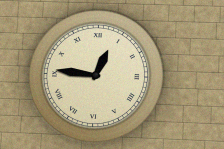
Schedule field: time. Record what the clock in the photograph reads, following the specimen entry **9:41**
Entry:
**12:46**
